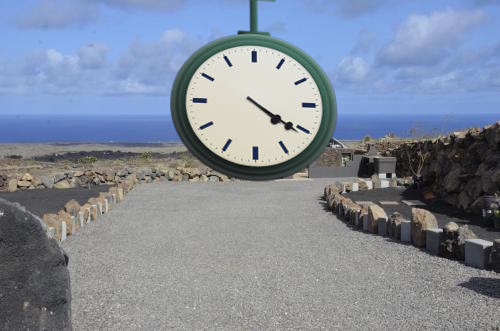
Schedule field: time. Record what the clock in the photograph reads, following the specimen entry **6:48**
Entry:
**4:21**
